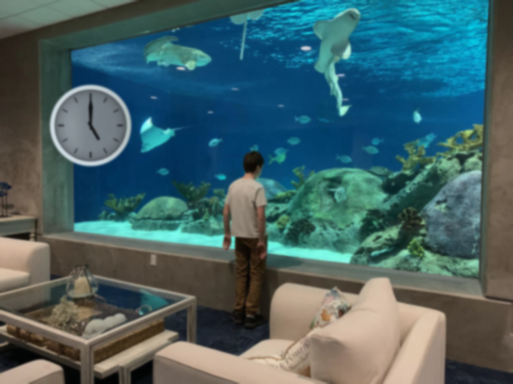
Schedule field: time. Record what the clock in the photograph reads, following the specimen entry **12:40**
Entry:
**5:00**
